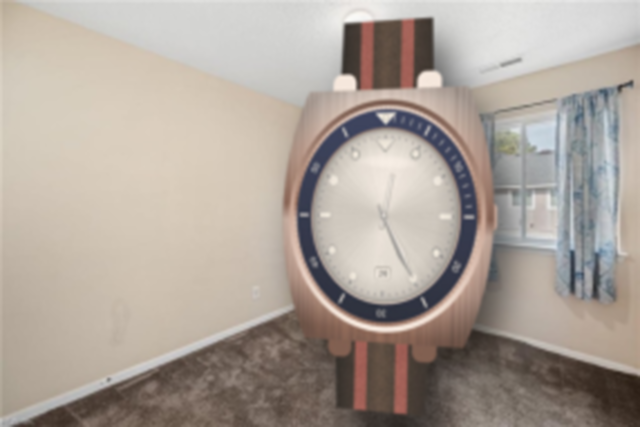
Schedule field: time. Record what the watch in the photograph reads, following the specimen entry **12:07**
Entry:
**12:25**
